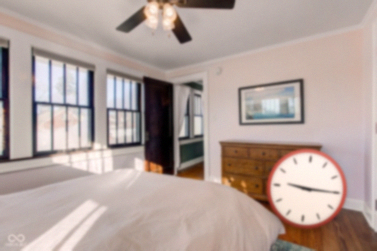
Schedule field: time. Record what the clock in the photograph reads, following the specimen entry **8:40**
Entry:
**9:15**
